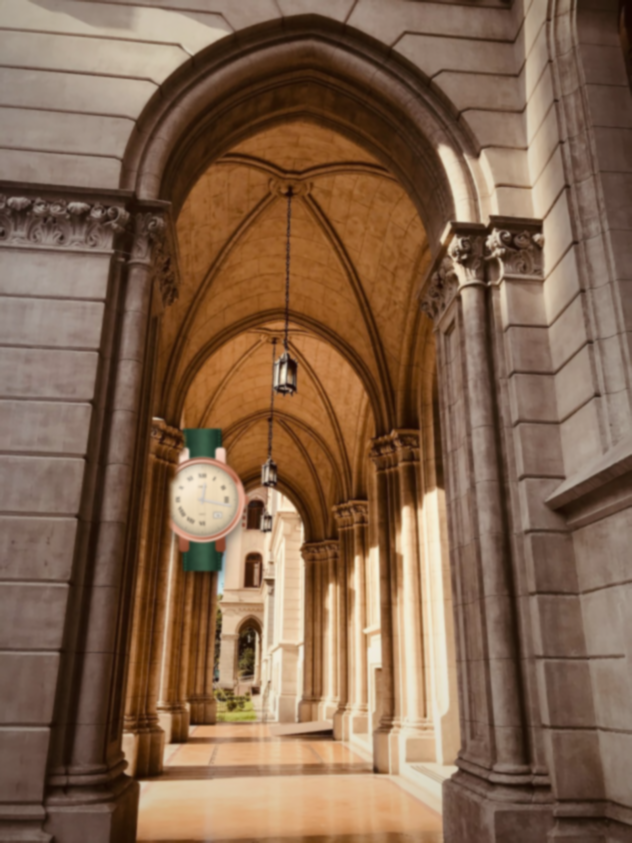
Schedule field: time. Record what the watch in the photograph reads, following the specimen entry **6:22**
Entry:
**12:17**
